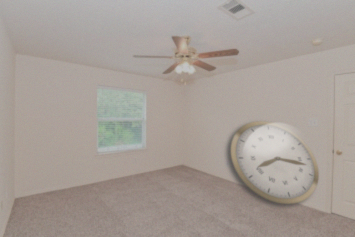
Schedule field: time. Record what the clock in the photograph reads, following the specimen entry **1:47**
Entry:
**8:17**
